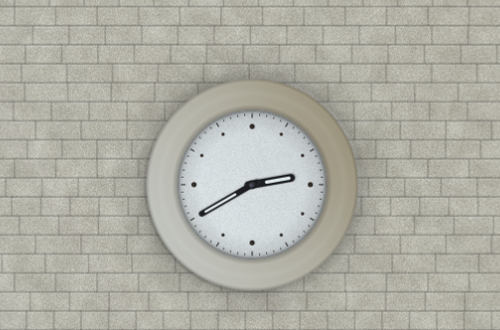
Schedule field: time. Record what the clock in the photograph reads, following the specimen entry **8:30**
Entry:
**2:40**
